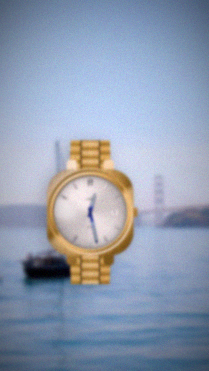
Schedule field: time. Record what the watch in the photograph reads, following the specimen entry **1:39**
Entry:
**12:28**
